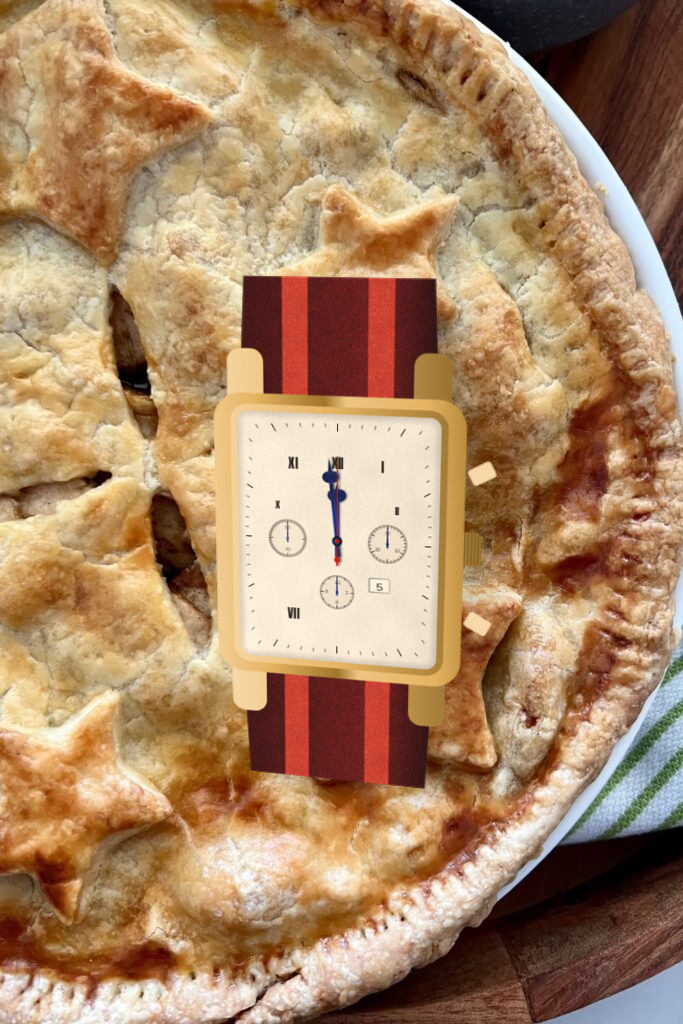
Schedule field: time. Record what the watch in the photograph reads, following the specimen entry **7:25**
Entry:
**11:59**
